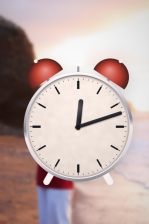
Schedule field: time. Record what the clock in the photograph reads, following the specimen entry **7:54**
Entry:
**12:12**
